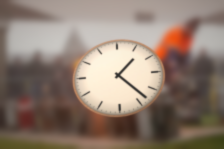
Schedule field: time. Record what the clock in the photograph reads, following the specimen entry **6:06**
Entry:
**1:23**
